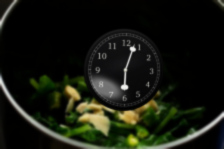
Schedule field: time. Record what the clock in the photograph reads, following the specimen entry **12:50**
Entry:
**6:03**
